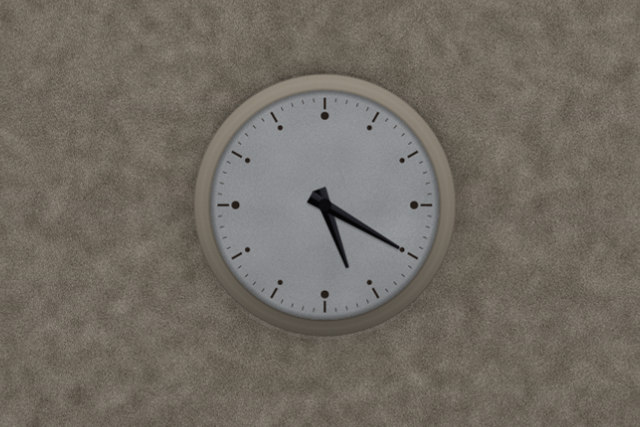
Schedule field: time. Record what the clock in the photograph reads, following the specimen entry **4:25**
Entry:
**5:20**
